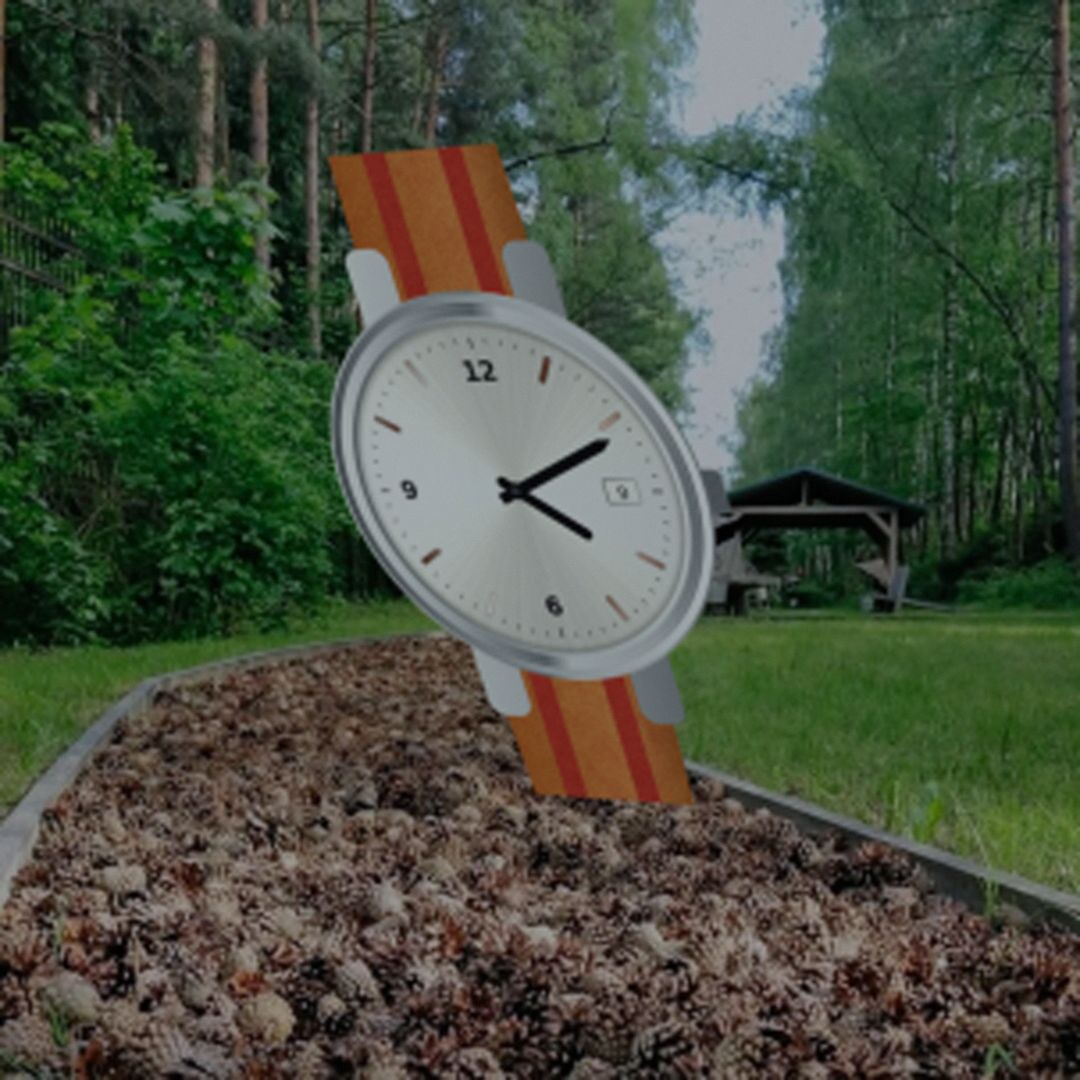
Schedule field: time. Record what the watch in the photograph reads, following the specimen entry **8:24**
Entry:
**4:11**
